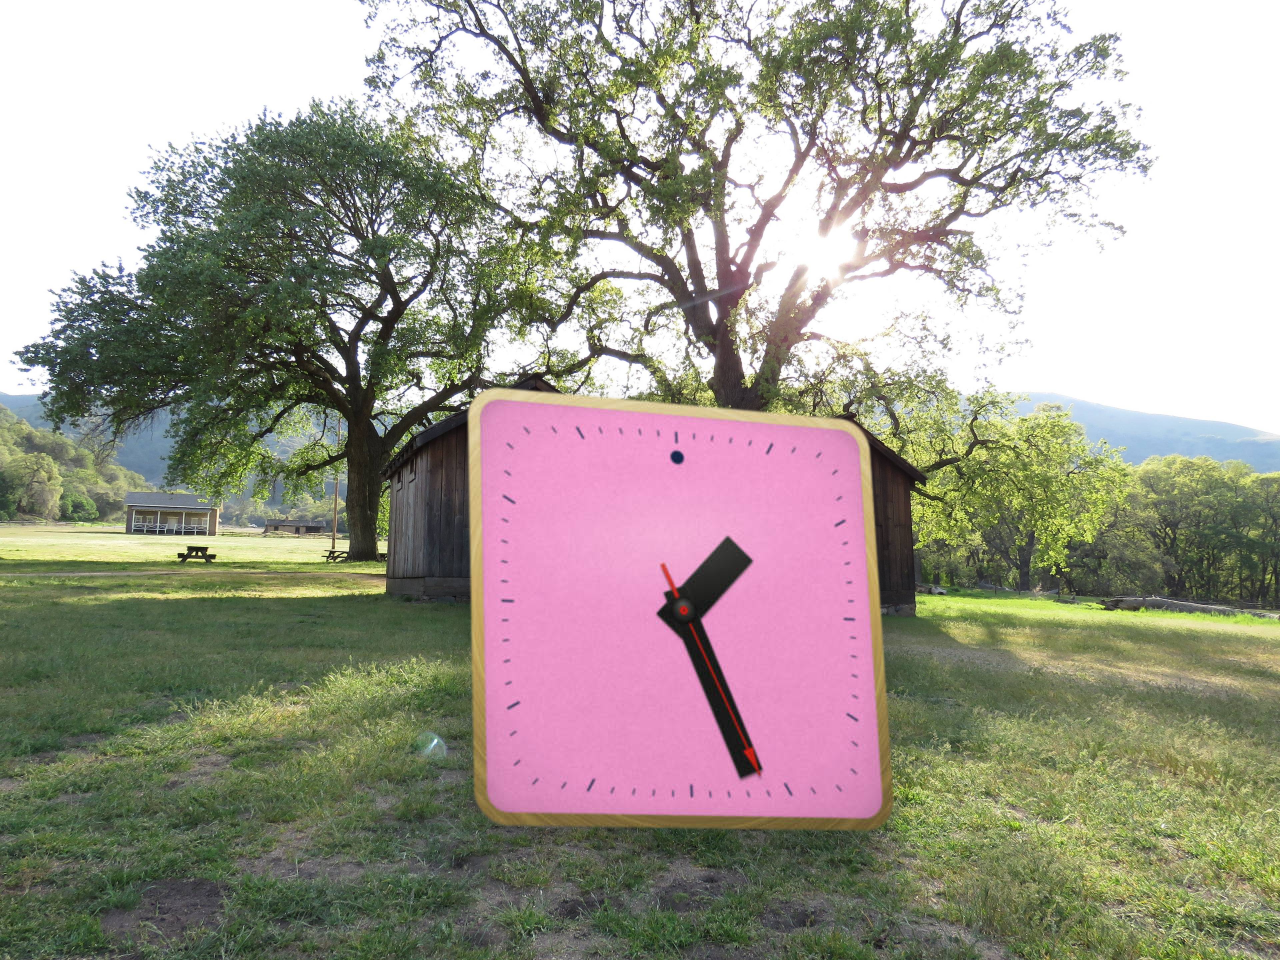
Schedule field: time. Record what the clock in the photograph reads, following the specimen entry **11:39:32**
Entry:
**1:26:26**
